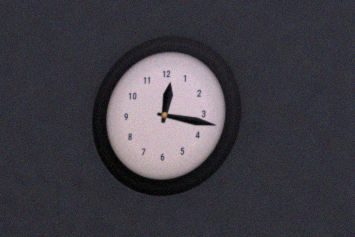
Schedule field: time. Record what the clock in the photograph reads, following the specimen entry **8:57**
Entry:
**12:17**
